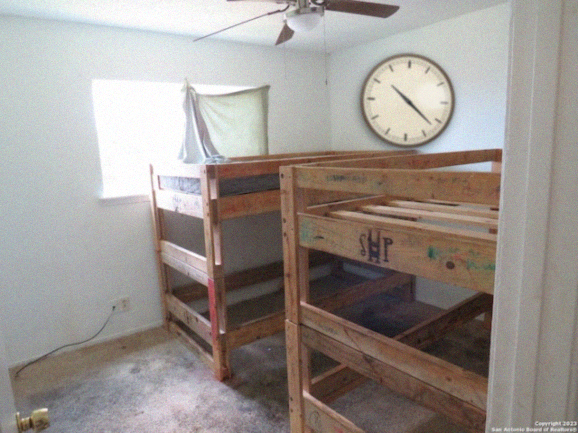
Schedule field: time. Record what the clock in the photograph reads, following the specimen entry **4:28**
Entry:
**10:22**
